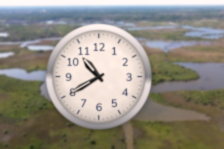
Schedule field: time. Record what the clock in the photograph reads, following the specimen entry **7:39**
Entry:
**10:40**
